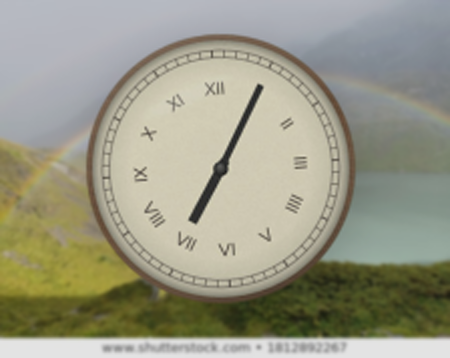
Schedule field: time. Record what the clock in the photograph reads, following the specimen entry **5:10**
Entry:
**7:05**
